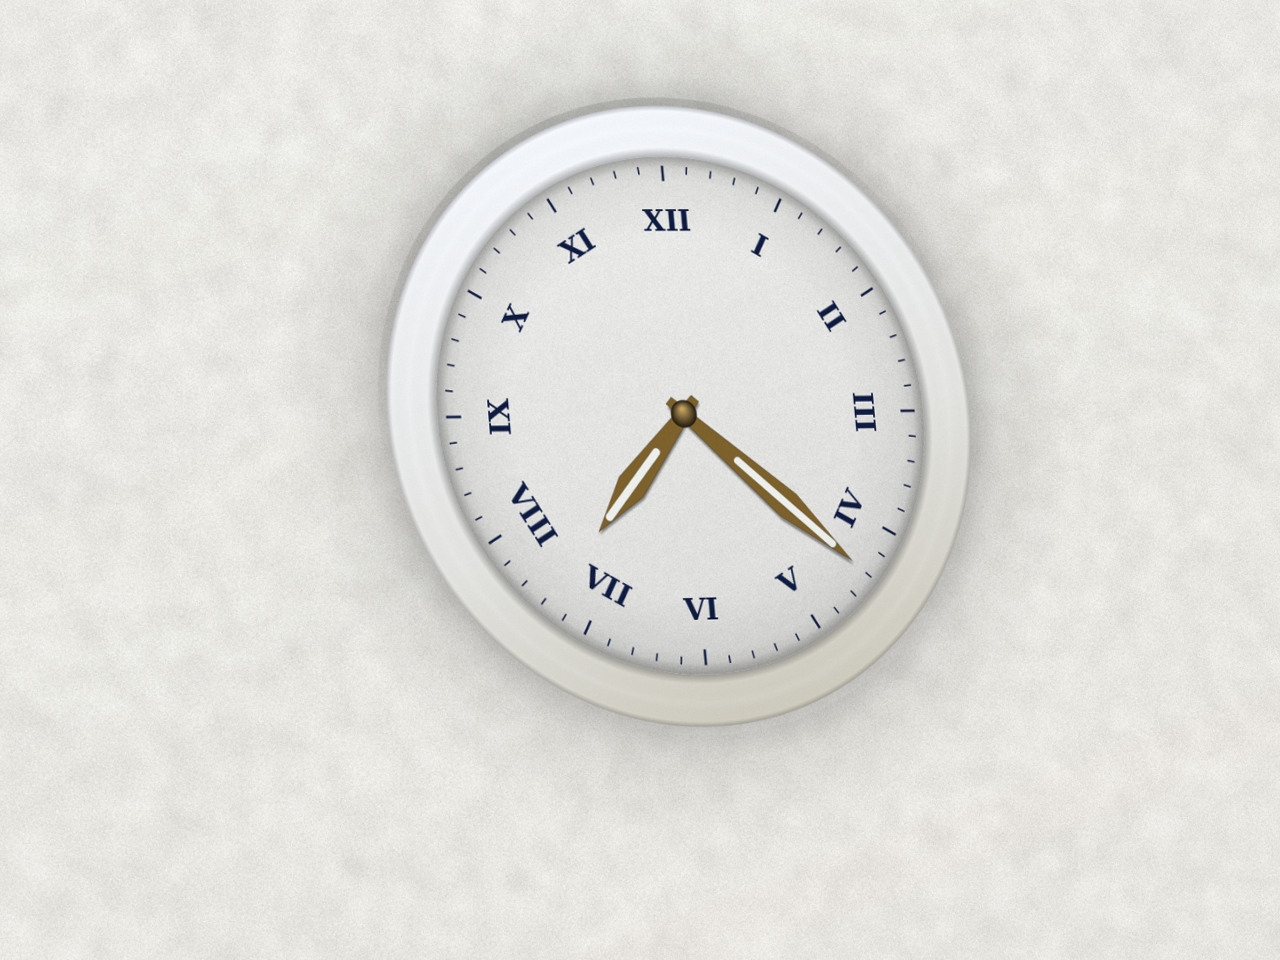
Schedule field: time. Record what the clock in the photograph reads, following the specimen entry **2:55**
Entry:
**7:22**
